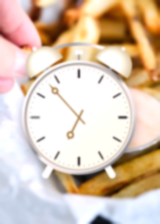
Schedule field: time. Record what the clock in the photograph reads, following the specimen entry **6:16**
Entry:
**6:53**
